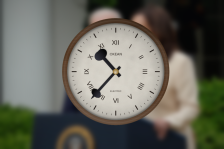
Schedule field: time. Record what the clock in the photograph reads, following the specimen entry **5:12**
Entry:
**10:37**
